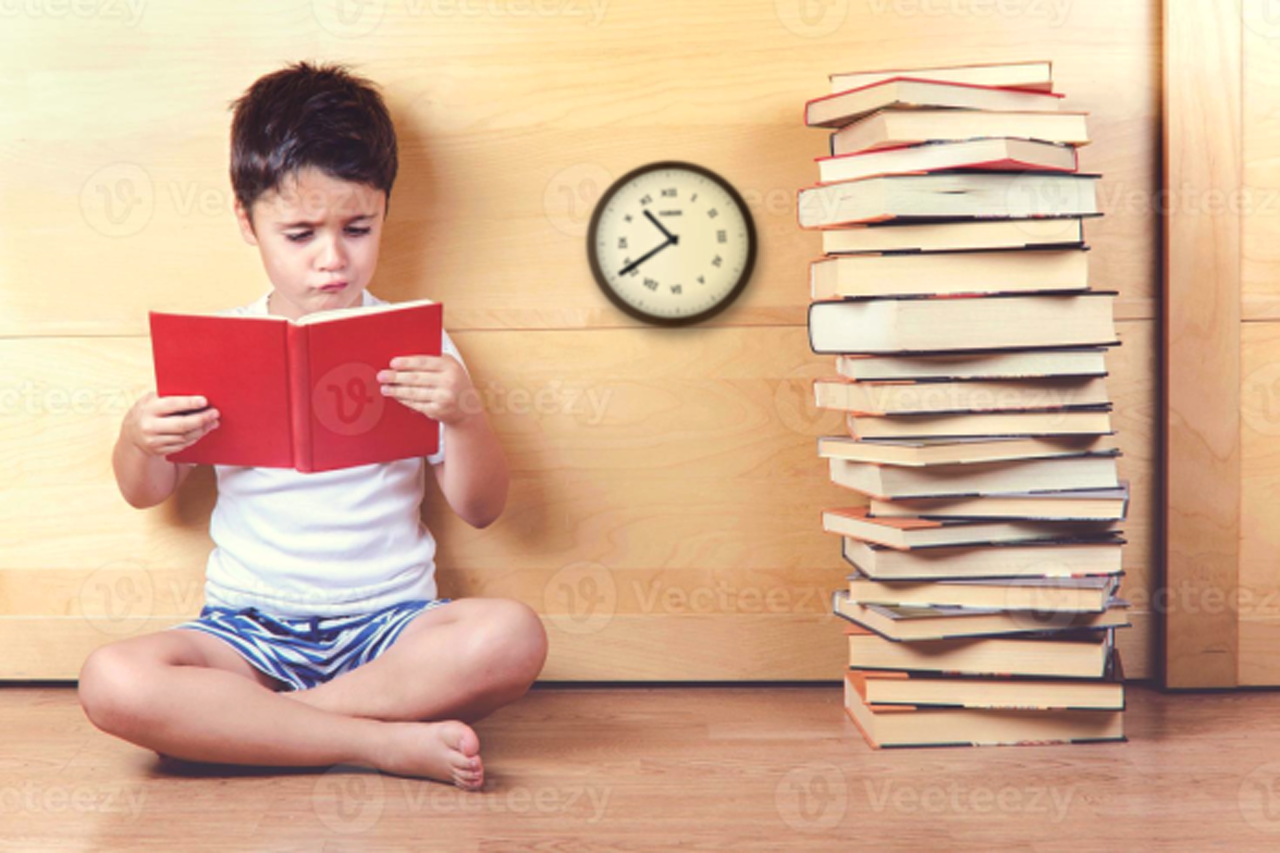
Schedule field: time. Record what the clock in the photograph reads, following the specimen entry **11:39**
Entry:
**10:40**
